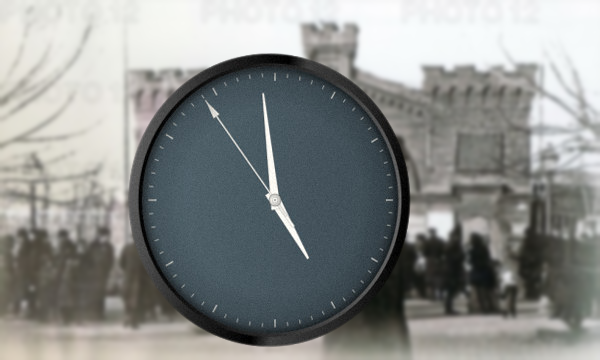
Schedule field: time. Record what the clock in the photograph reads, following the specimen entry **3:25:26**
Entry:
**4:58:54**
